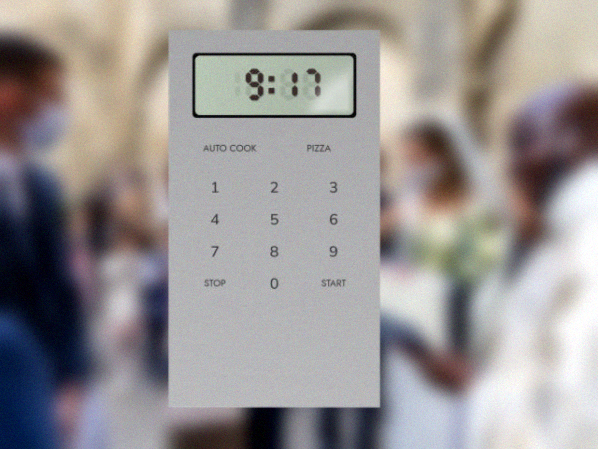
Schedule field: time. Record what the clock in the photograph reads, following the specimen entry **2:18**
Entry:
**9:17**
